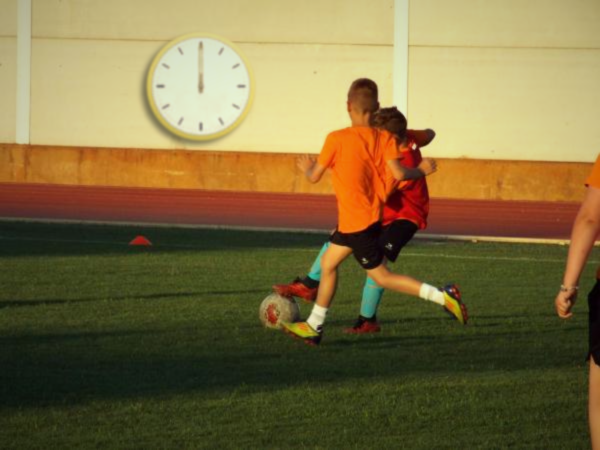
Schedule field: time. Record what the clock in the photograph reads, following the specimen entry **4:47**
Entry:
**12:00**
